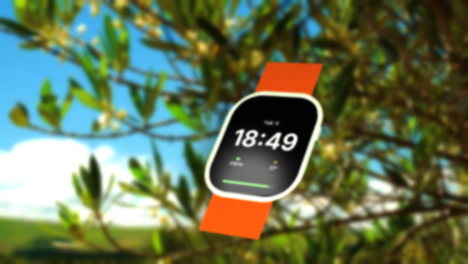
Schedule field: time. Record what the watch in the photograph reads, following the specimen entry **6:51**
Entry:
**18:49**
